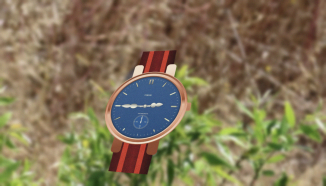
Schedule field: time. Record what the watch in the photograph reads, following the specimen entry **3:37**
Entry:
**2:45**
